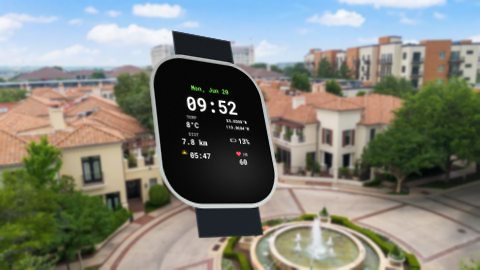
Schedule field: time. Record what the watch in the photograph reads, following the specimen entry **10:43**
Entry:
**9:52**
